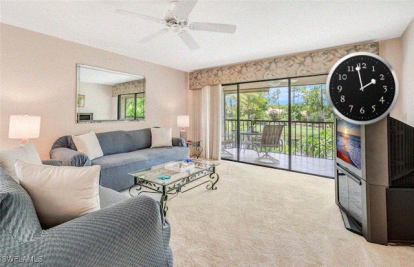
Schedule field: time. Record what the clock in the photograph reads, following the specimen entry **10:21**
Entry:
**1:58**
